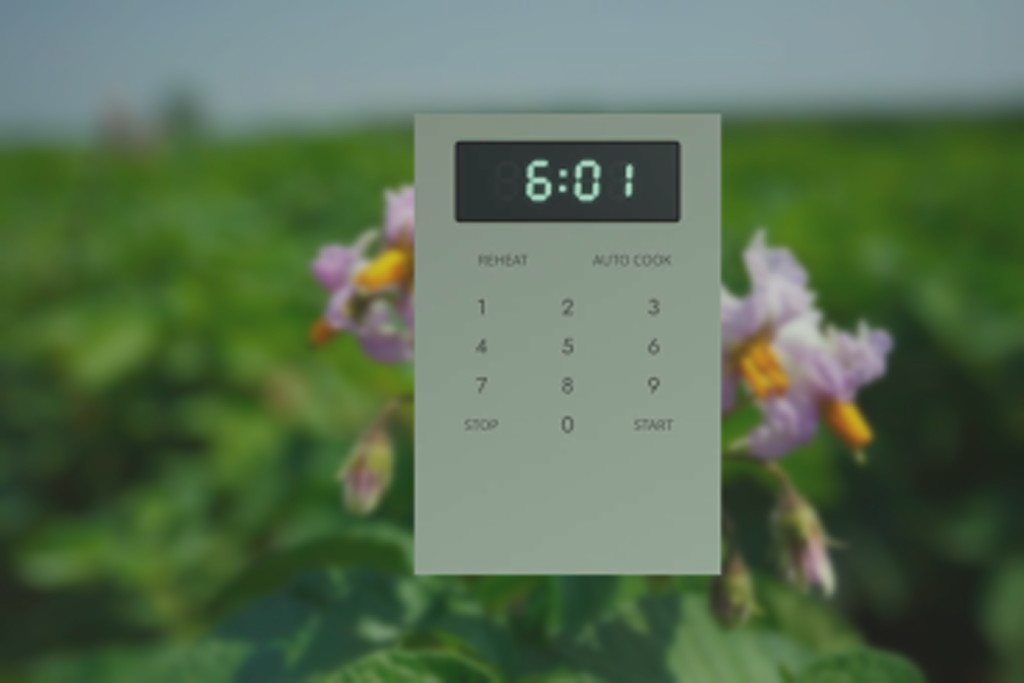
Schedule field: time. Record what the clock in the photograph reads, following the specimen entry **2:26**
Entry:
**6:01**
